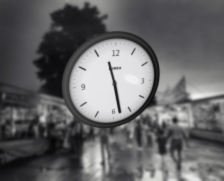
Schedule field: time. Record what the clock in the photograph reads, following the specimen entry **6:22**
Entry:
**11:28**
